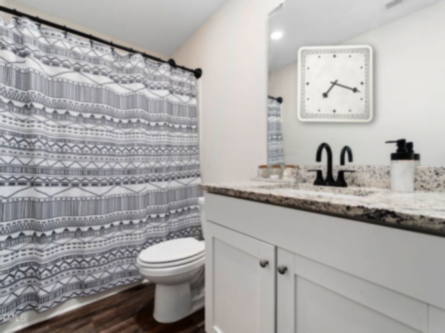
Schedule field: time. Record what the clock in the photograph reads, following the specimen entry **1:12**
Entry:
**7:18**
